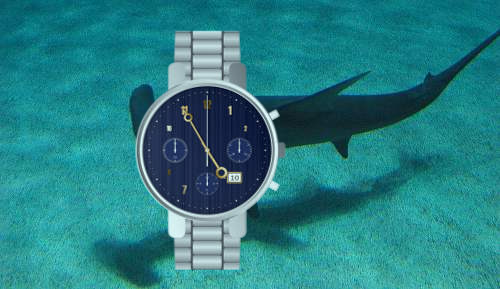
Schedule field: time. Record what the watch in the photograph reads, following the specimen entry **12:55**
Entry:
**4:55**
